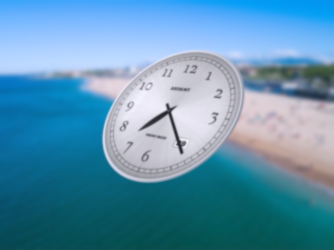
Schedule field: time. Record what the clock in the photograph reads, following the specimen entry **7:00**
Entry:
**7:23**
